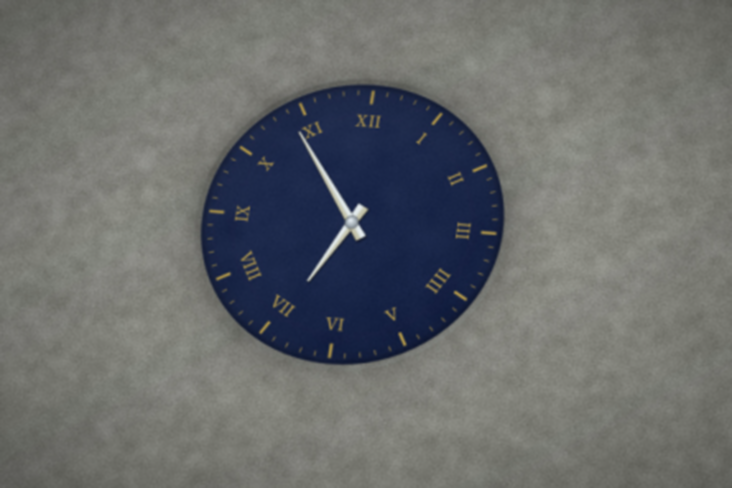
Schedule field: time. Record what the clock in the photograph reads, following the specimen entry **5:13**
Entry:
**6:54**
